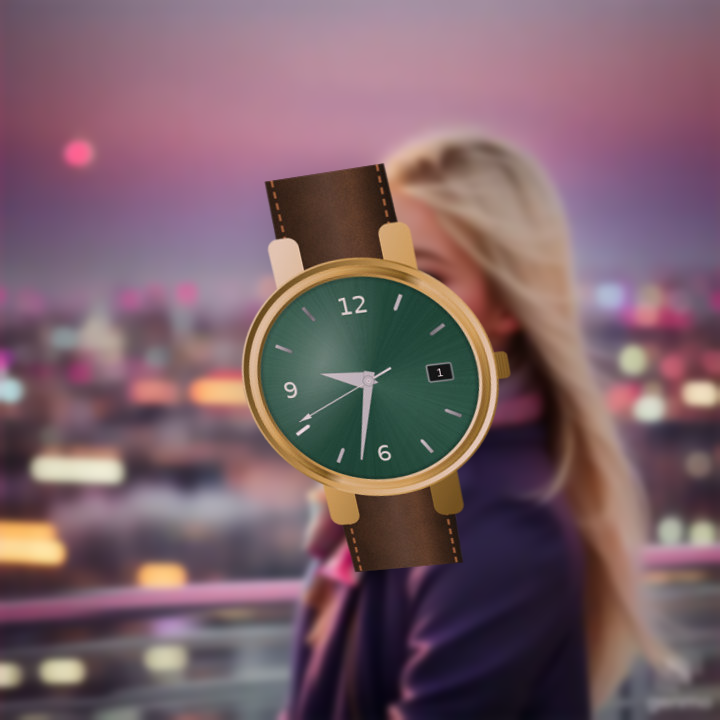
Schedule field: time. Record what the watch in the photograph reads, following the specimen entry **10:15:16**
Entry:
**9:32:41**
